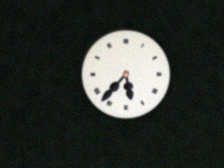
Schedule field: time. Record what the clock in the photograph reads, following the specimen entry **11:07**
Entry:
**5:37**
